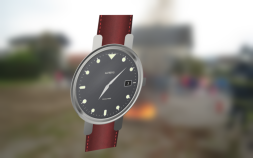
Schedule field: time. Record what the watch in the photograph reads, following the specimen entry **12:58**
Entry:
**7:08**
